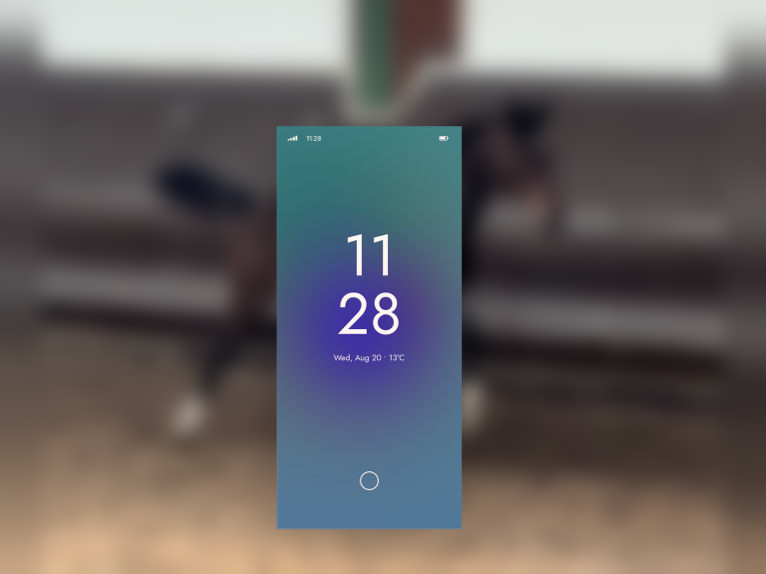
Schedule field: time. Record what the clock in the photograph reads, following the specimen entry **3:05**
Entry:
**11:28**
